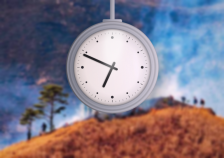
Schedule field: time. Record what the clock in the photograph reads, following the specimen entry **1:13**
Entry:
**6:49**
